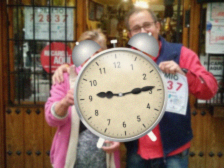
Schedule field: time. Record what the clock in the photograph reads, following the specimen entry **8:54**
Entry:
**9:14**
